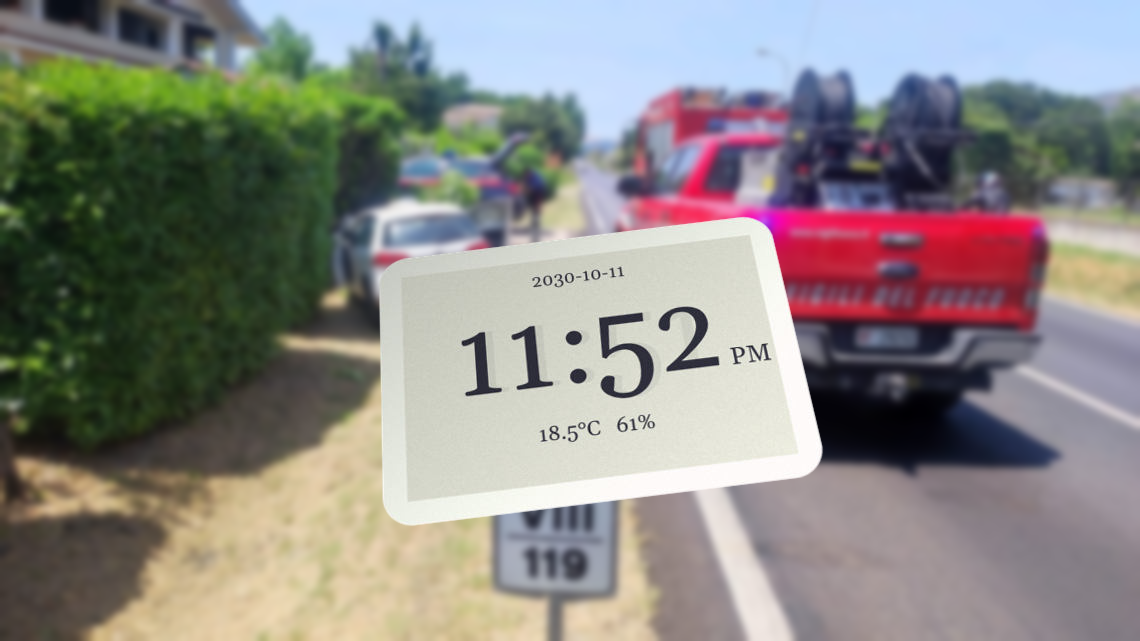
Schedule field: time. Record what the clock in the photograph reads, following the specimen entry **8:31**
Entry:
**11:52**
